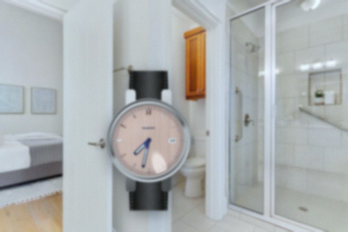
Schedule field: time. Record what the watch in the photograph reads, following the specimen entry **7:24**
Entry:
**7:32**
